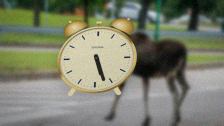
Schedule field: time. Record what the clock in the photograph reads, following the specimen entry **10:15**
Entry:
**5:27**
